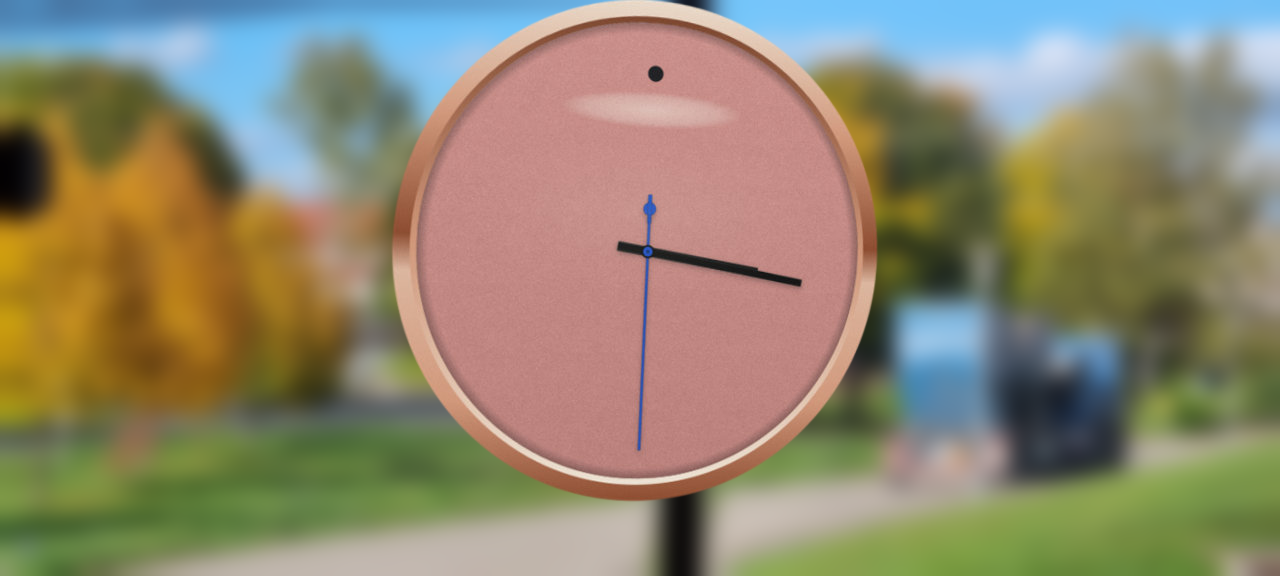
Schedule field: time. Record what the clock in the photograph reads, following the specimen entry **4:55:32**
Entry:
**3:16:30**
